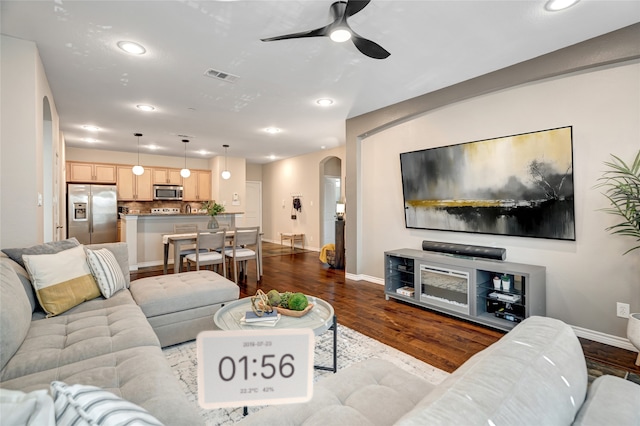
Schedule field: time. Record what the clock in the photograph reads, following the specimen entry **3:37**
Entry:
**1:56**
